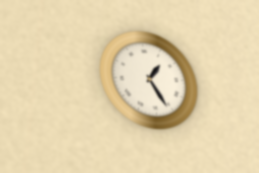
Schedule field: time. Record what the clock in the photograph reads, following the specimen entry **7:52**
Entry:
**1:26**
